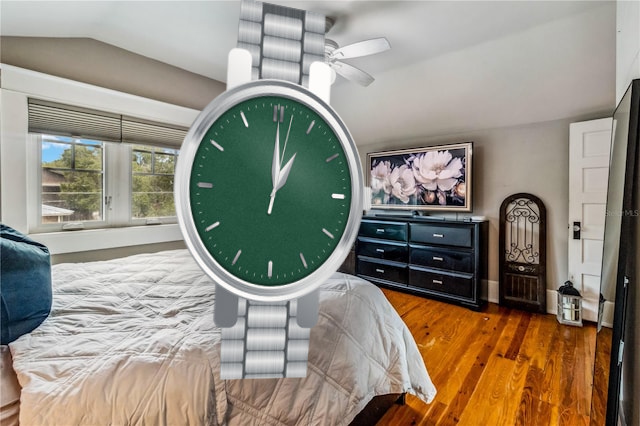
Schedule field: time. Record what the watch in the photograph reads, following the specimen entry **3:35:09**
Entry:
**1:00:02**
